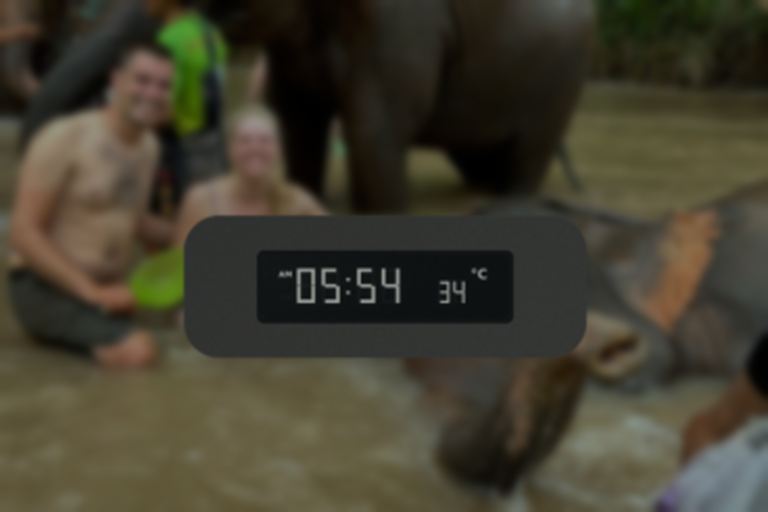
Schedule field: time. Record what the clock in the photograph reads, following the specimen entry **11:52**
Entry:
**5:54**
